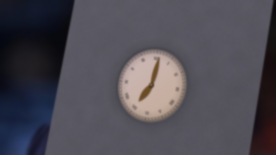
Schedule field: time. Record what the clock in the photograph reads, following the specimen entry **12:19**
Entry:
**7:01**
